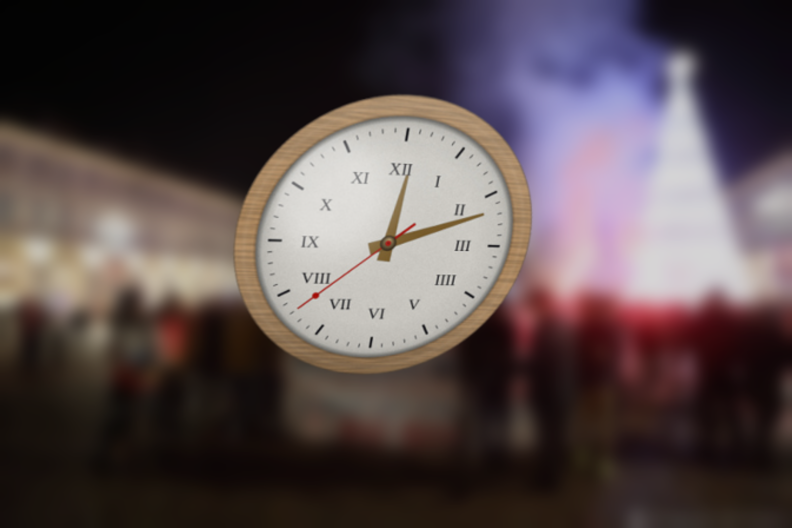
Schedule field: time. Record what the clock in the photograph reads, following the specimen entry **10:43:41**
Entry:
**12:11:38**
